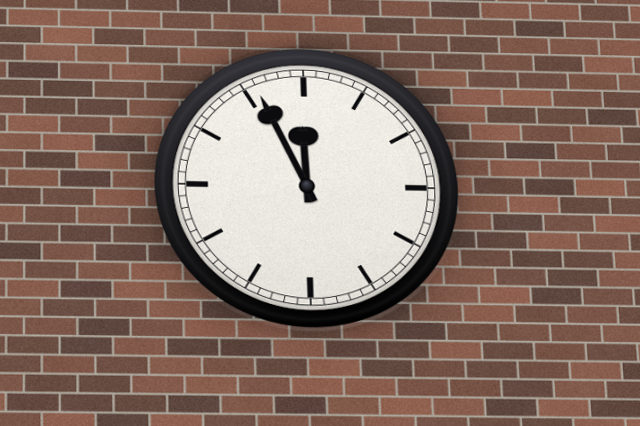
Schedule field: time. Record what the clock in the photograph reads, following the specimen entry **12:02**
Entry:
**11:56**
